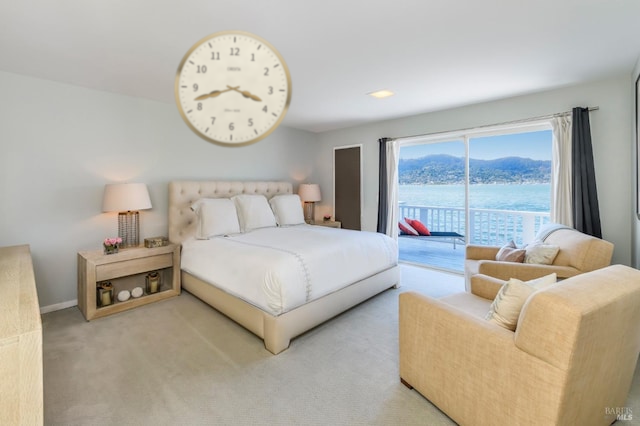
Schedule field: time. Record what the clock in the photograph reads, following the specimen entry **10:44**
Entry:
**3:42**
